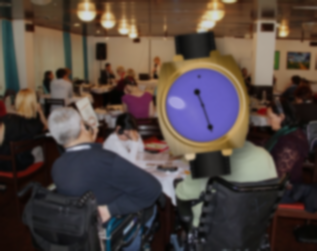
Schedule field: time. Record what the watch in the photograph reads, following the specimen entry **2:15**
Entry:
**11:28**
